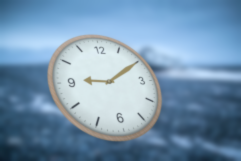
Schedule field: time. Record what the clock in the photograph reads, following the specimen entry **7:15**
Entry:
**9:10**
